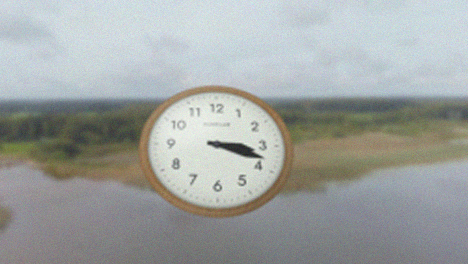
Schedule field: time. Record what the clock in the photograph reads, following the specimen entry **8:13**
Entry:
**3:18**
